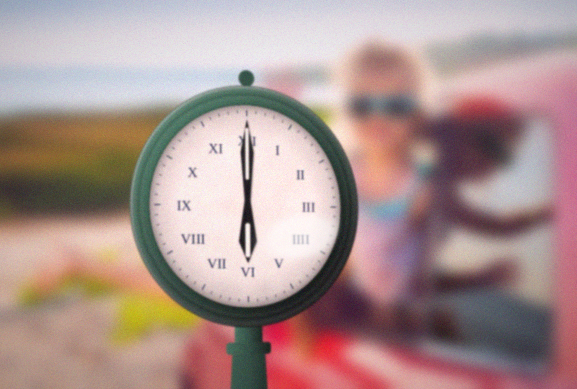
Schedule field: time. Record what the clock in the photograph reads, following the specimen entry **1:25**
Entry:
**6:00**
